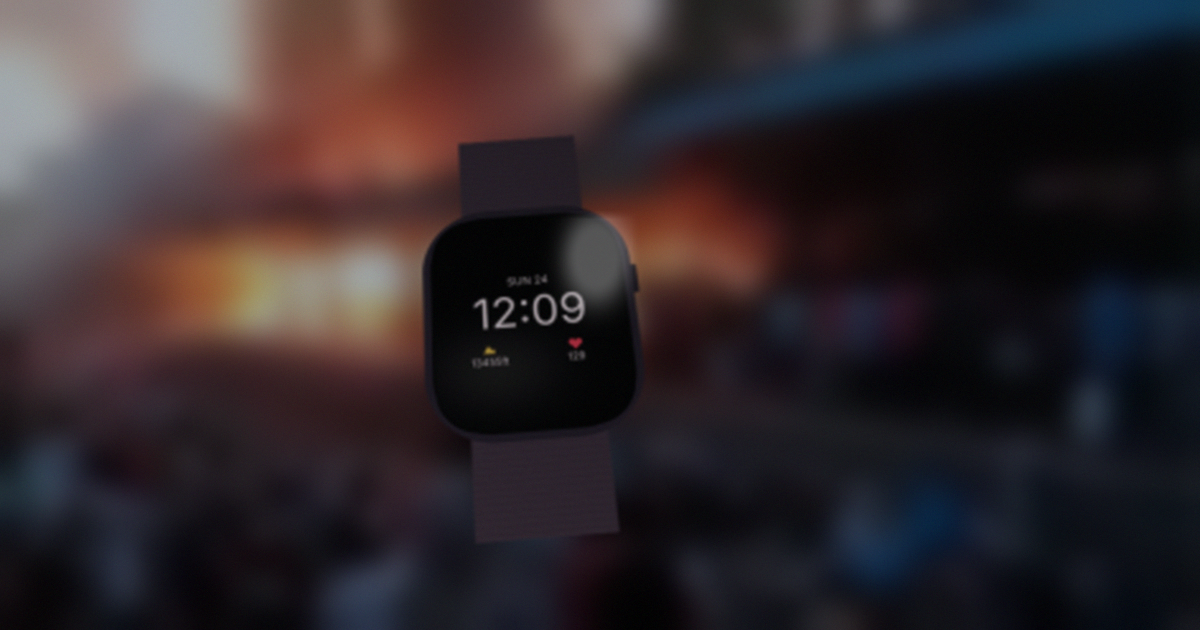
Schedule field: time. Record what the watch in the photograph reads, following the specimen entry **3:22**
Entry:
**12:09**
